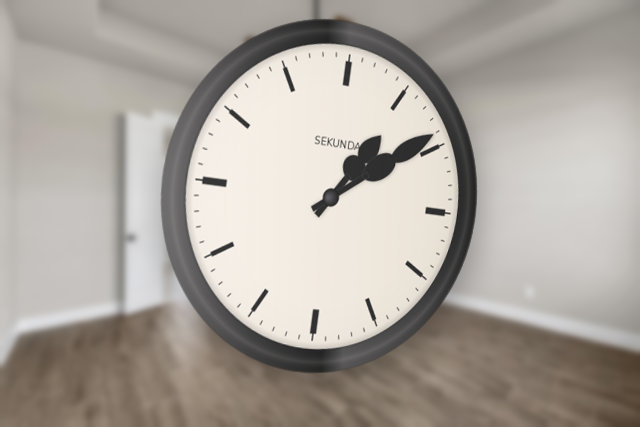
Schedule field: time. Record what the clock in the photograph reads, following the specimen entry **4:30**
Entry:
**1:09**
